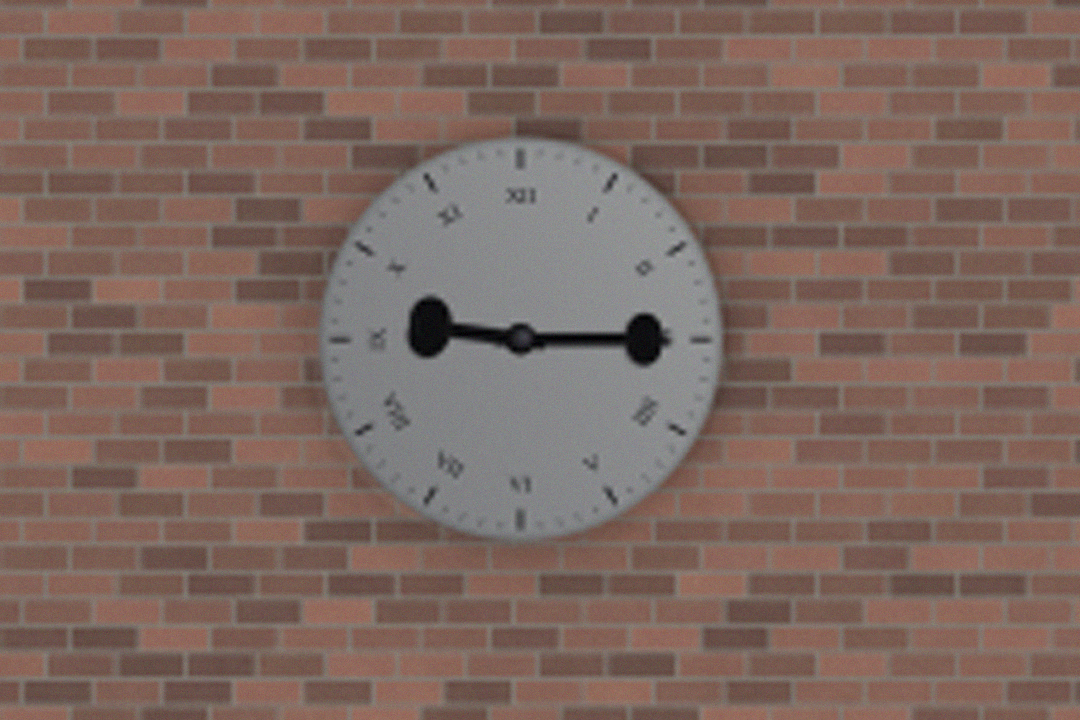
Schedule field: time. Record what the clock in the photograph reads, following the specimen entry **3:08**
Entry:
**9:15**
